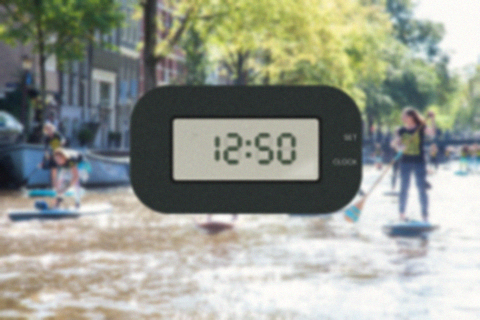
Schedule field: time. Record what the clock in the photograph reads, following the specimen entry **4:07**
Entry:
**12:50**
